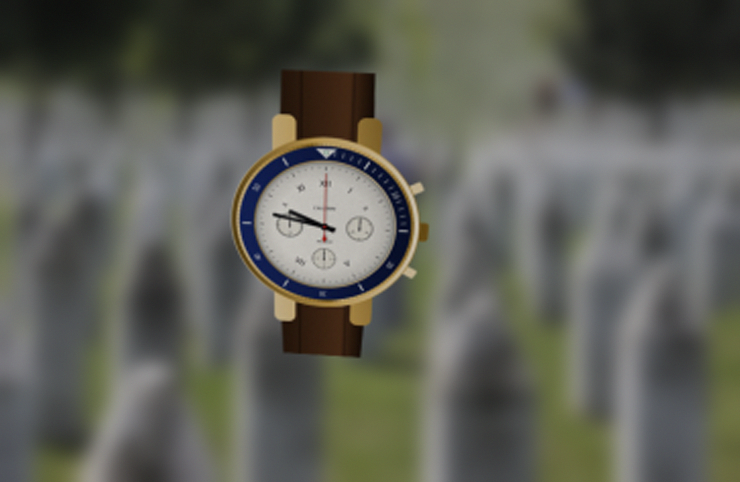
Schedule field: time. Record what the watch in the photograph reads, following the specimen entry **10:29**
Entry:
**9:47**
